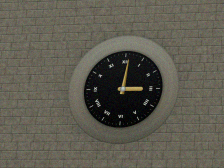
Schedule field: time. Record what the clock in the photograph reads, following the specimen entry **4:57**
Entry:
**3:01**
